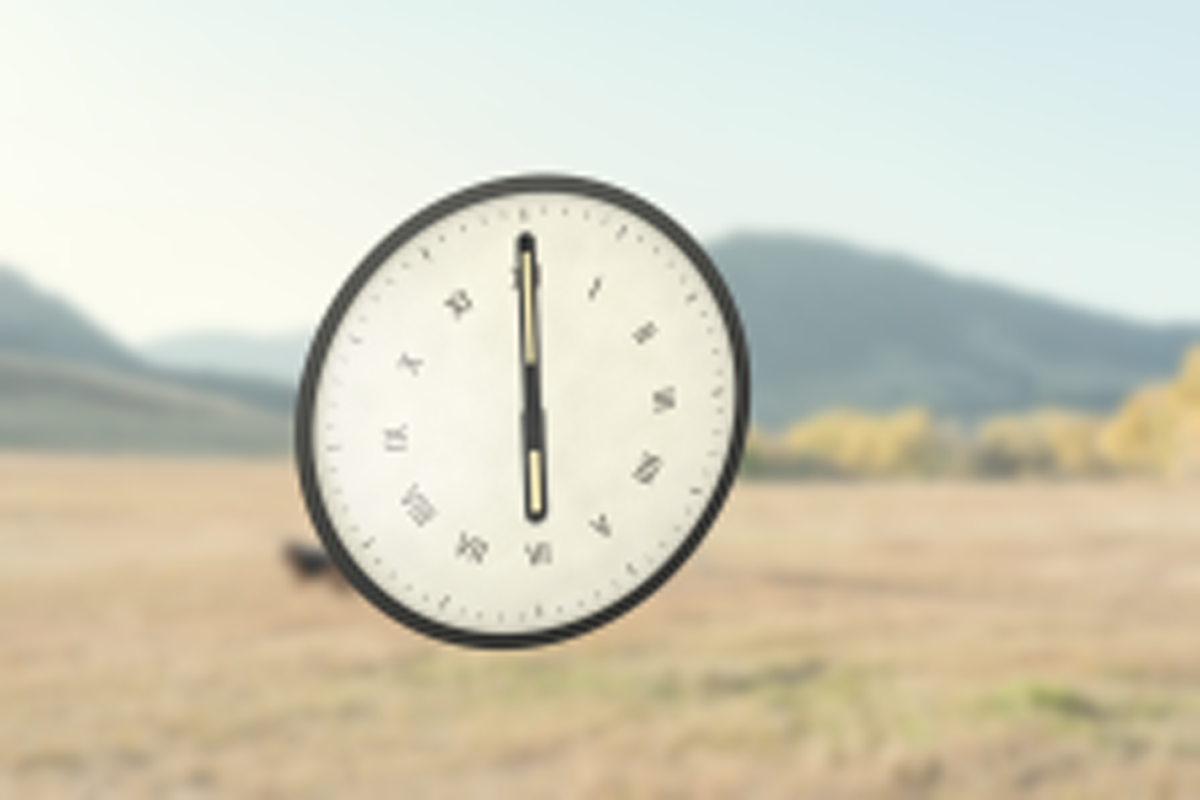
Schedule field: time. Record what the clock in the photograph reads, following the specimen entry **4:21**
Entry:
**6:00**
